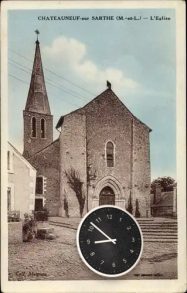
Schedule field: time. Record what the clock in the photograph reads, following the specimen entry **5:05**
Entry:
**8:52**
